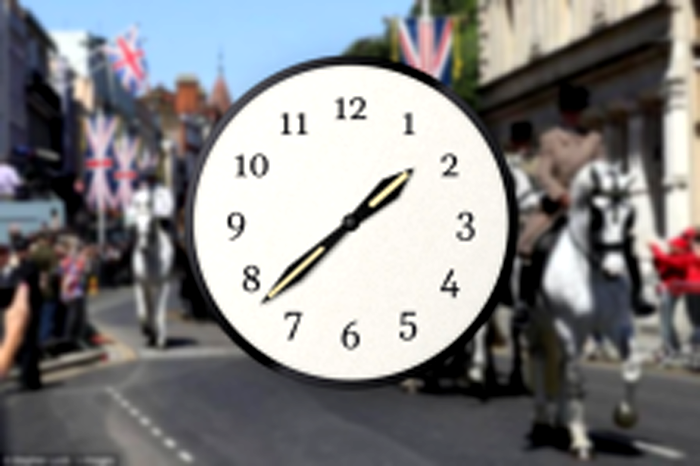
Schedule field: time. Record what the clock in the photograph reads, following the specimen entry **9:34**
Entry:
**1:38**
